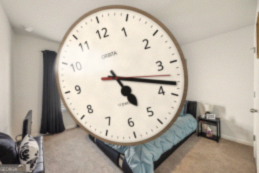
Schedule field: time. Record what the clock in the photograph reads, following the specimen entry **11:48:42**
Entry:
**5:18:17**
